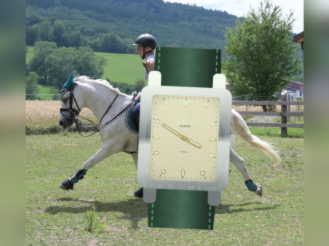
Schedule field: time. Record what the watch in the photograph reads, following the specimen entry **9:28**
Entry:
**3:50**
